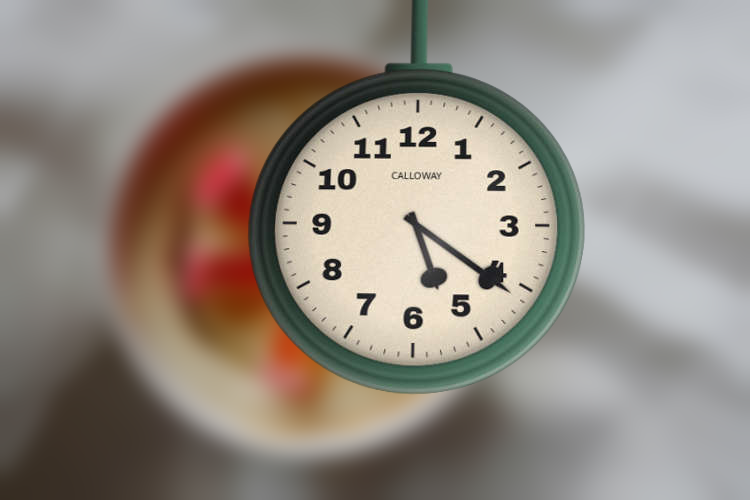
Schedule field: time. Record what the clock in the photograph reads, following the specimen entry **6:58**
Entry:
**5:21**
